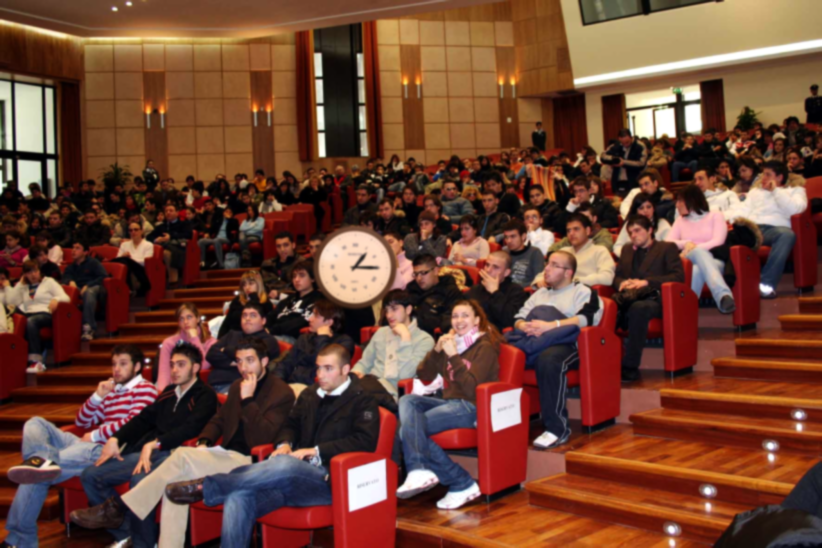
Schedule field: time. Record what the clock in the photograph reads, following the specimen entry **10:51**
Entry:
**1:15**
